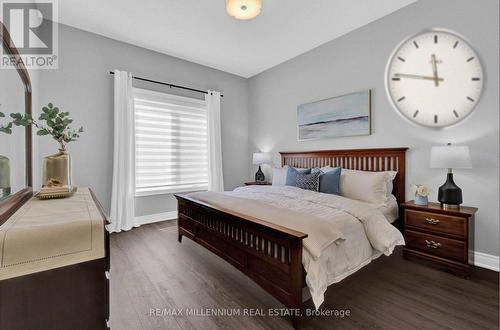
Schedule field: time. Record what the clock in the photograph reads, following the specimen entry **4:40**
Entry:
**11:46**
